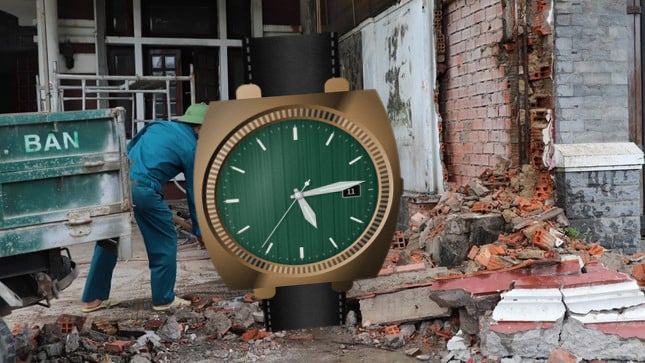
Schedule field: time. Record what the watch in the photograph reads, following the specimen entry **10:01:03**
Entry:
**5:13:36**
